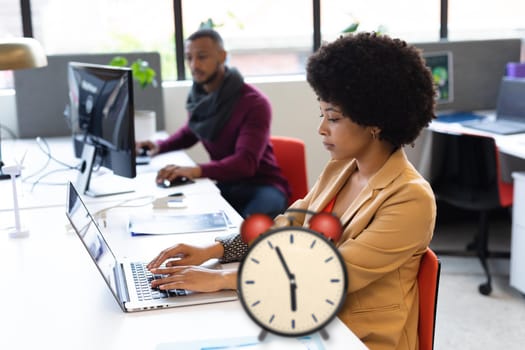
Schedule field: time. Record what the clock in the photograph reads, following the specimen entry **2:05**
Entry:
**5:56**
